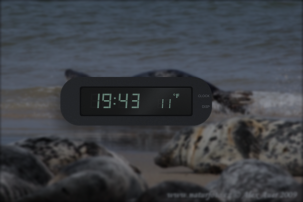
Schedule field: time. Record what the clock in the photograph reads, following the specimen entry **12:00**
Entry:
**19:43**
